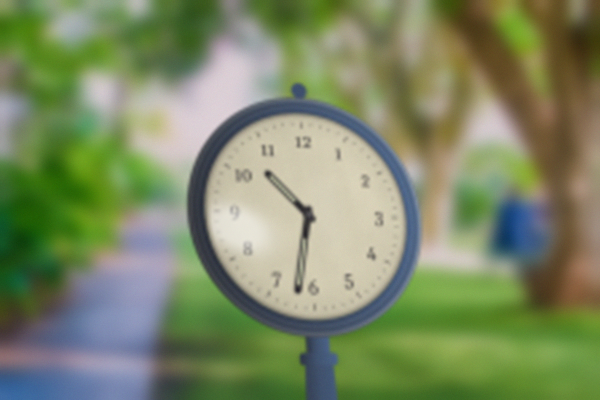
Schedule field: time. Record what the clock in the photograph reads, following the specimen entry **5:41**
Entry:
**10:32**
